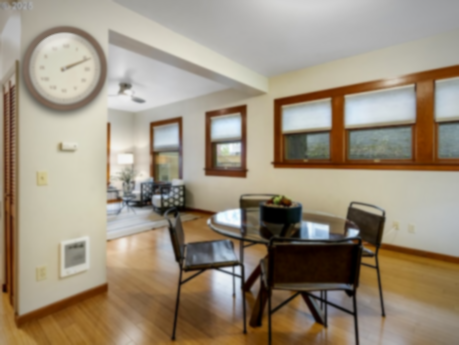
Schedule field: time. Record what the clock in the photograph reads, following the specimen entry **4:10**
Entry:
**2:11**
